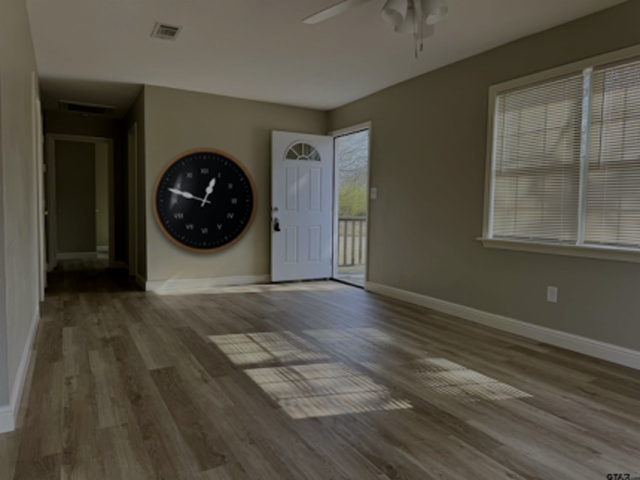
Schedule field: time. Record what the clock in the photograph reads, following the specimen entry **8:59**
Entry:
**12:48**
